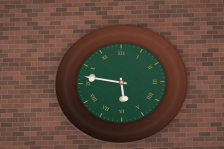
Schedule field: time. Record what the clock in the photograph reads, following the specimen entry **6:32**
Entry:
**5:47**
